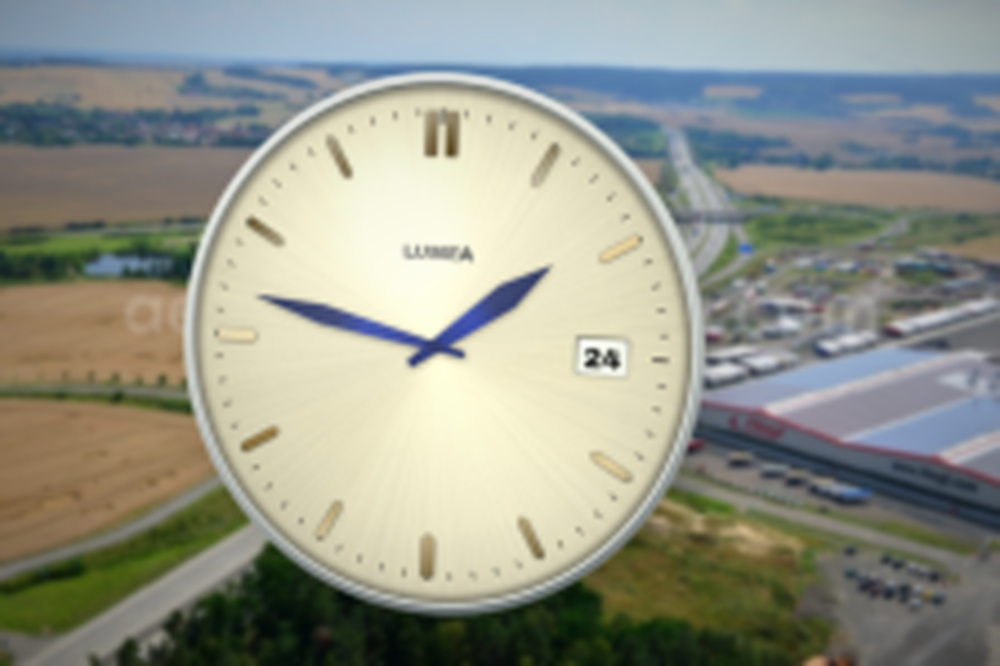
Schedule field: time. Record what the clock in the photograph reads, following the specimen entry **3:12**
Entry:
**1:47**
